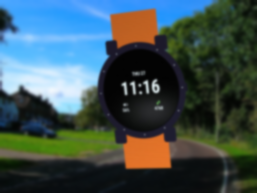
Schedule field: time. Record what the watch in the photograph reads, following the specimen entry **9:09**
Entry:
**11:16**
